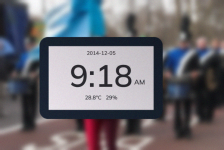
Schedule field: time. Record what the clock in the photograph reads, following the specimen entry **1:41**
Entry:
**9:18**
